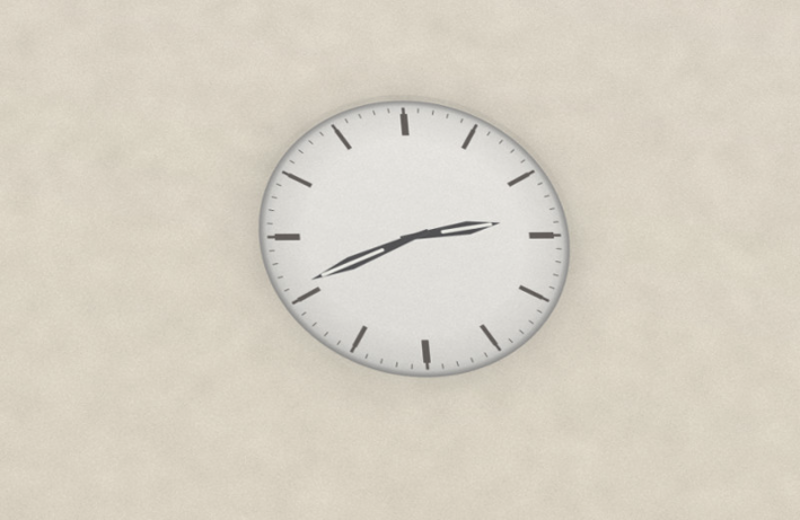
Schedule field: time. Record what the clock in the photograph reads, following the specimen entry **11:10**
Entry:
**2:41**
